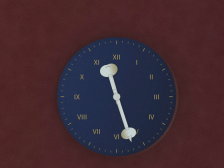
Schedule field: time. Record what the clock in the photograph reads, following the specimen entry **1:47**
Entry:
**11:27**
